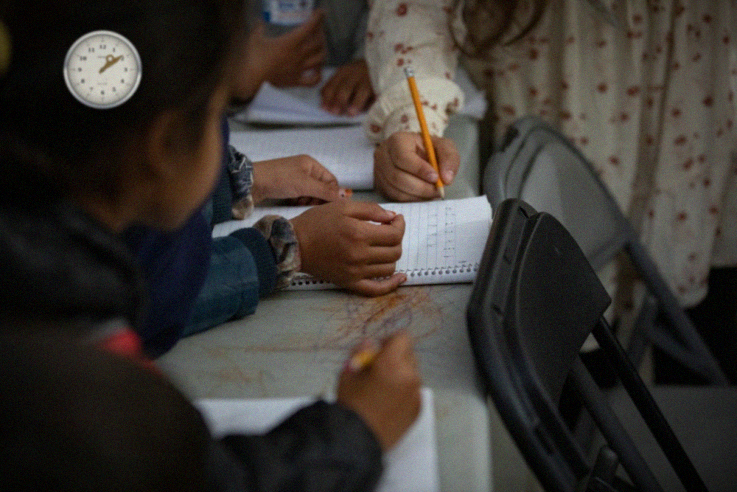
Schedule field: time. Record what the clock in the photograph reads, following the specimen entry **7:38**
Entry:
**1:09**
